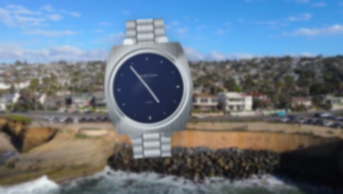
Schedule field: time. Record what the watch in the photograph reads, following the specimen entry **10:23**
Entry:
**4:54**
